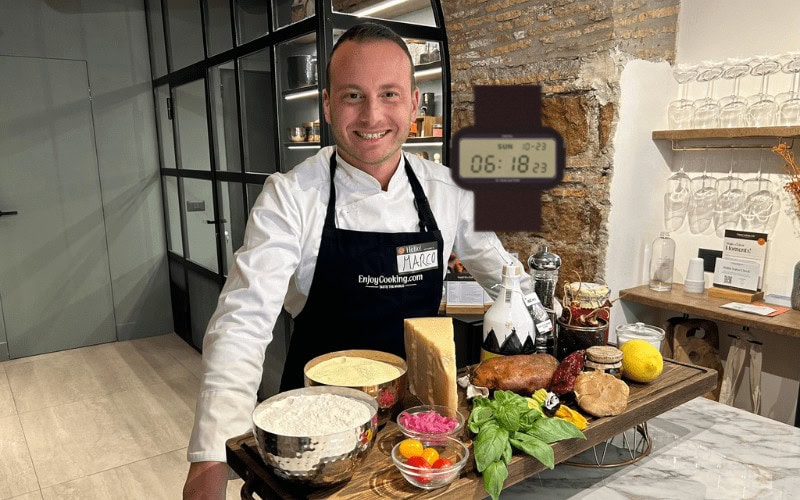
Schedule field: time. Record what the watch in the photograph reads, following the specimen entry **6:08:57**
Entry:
**6:18:23**
